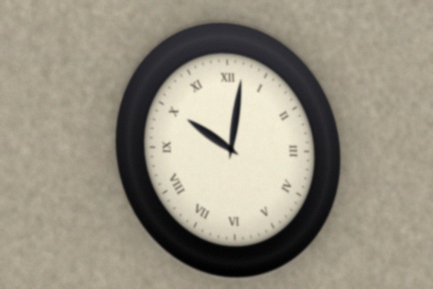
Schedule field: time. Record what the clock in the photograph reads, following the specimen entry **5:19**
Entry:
**10:02**
